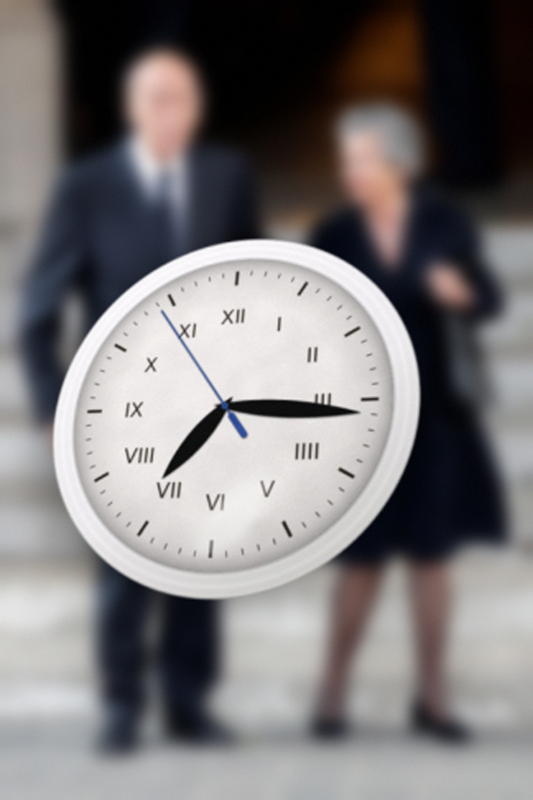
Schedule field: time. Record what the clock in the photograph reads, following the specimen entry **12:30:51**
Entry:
**7:15:54**
